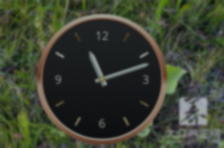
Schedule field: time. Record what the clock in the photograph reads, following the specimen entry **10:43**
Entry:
**11:12**
